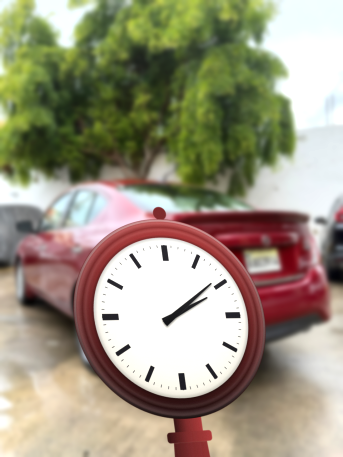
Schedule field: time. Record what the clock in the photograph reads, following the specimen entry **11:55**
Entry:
**2:09**
